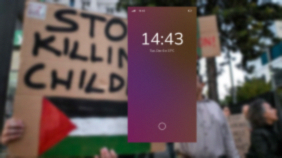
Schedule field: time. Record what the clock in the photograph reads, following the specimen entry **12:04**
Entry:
**14:43**
